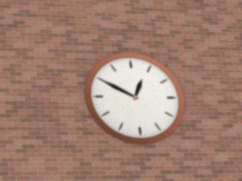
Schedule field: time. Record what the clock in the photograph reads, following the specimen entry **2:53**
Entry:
**12:50**
